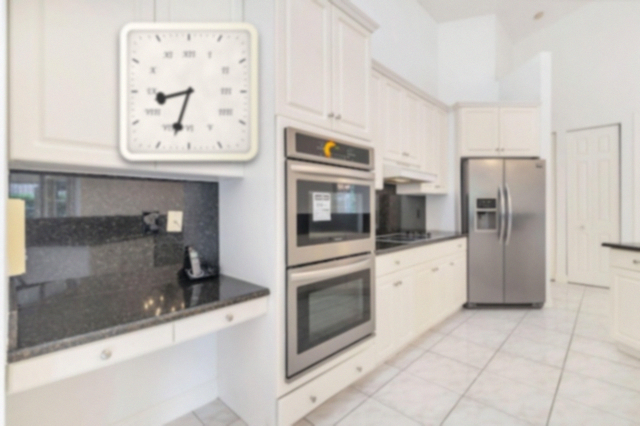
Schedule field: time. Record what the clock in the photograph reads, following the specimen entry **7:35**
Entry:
**8:33**
